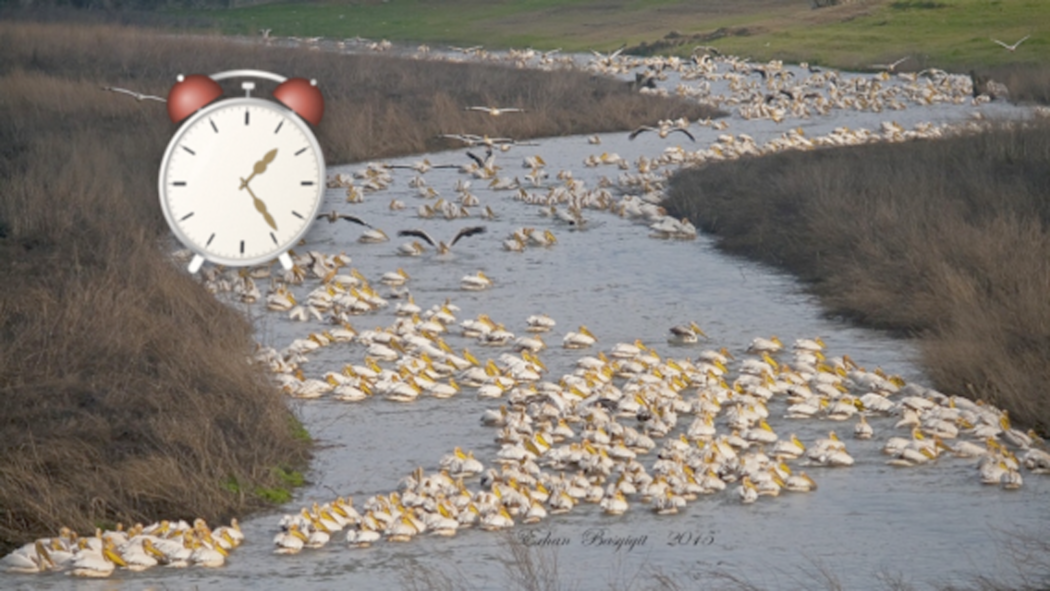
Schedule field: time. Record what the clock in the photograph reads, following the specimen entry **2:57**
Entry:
**1:24**
